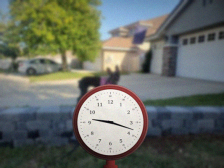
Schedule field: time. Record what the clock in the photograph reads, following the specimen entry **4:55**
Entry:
**9:18**
